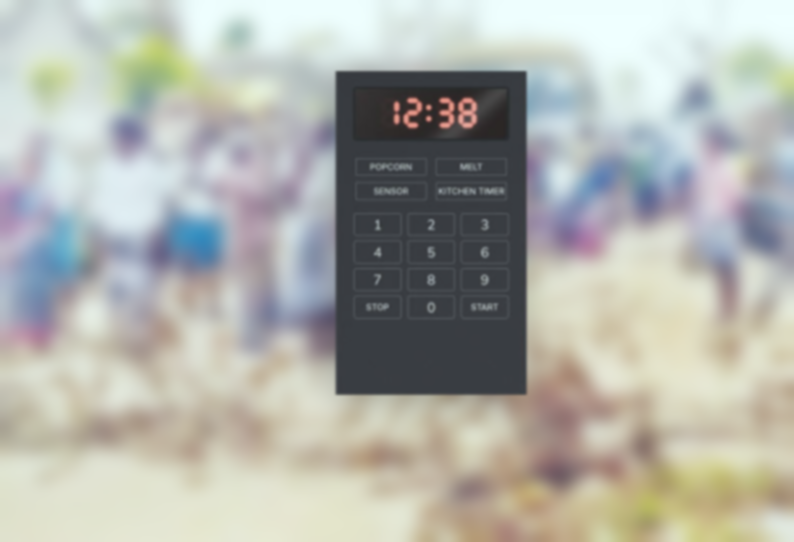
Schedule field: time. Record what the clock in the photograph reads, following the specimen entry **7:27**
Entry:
**12:38**
